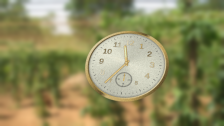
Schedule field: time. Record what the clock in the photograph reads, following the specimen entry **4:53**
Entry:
**11:36**
